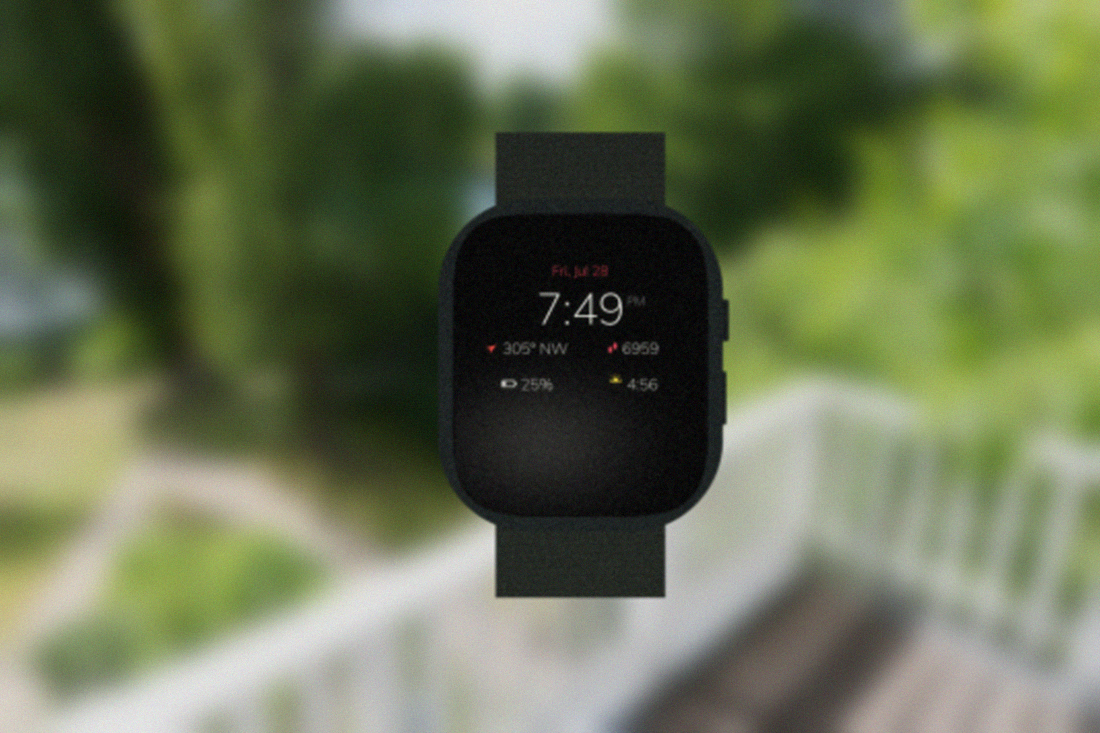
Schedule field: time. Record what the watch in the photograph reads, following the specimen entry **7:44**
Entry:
**7:49**
